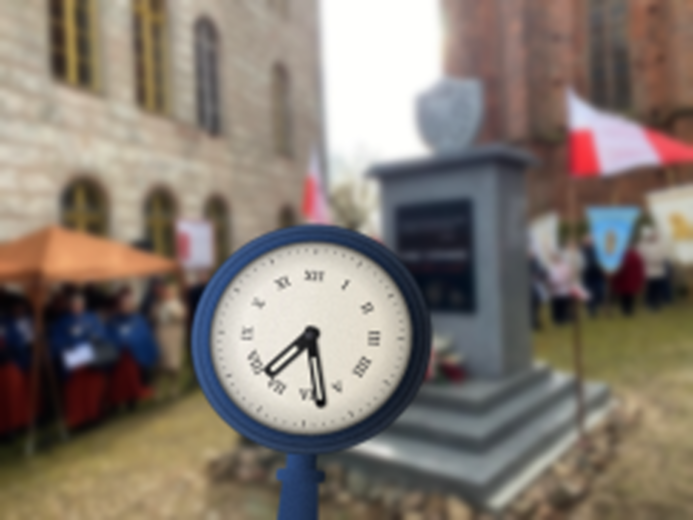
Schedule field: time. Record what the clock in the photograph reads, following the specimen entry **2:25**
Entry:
**7:28**
